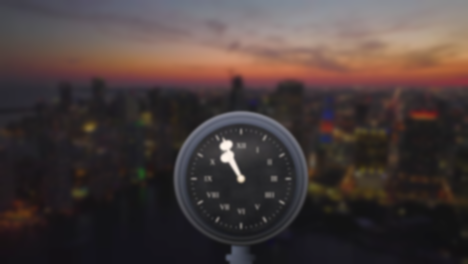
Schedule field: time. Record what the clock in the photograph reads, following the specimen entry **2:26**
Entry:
**10:56**
